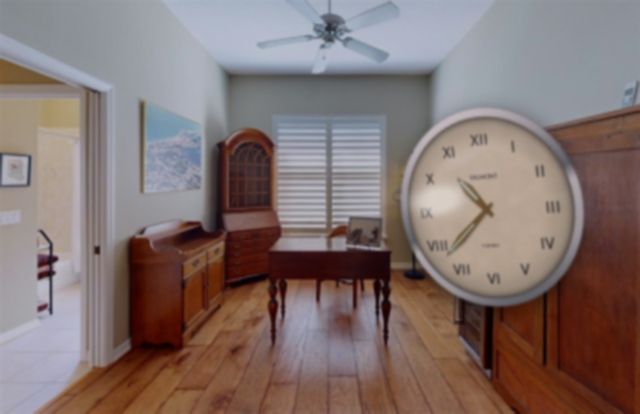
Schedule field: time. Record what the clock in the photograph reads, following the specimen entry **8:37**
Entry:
**10:38**
